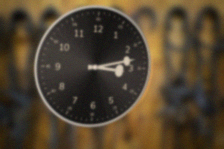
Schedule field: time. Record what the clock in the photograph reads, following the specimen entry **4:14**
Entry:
**3:13**
